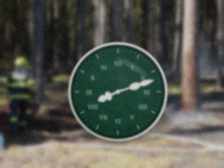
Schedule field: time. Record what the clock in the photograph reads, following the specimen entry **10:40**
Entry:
**8:12**
